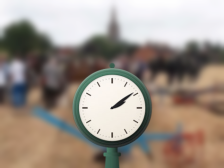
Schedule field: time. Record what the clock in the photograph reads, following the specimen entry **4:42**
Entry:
**2:09**
